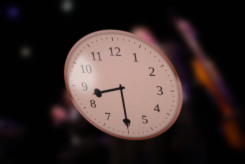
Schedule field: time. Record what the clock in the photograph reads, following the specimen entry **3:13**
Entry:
**8:30**
